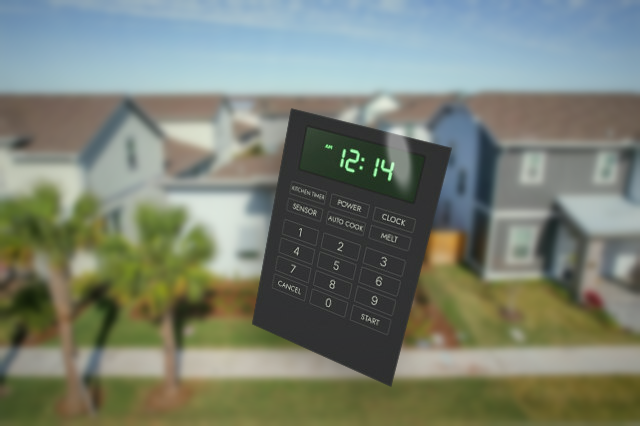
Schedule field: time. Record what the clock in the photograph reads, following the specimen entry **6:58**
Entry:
**12:14**
